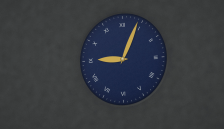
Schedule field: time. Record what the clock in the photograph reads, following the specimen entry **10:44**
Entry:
**9:04**
